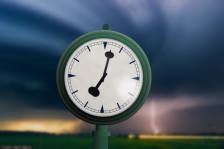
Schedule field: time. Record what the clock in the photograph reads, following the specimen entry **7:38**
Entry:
**7:02**
